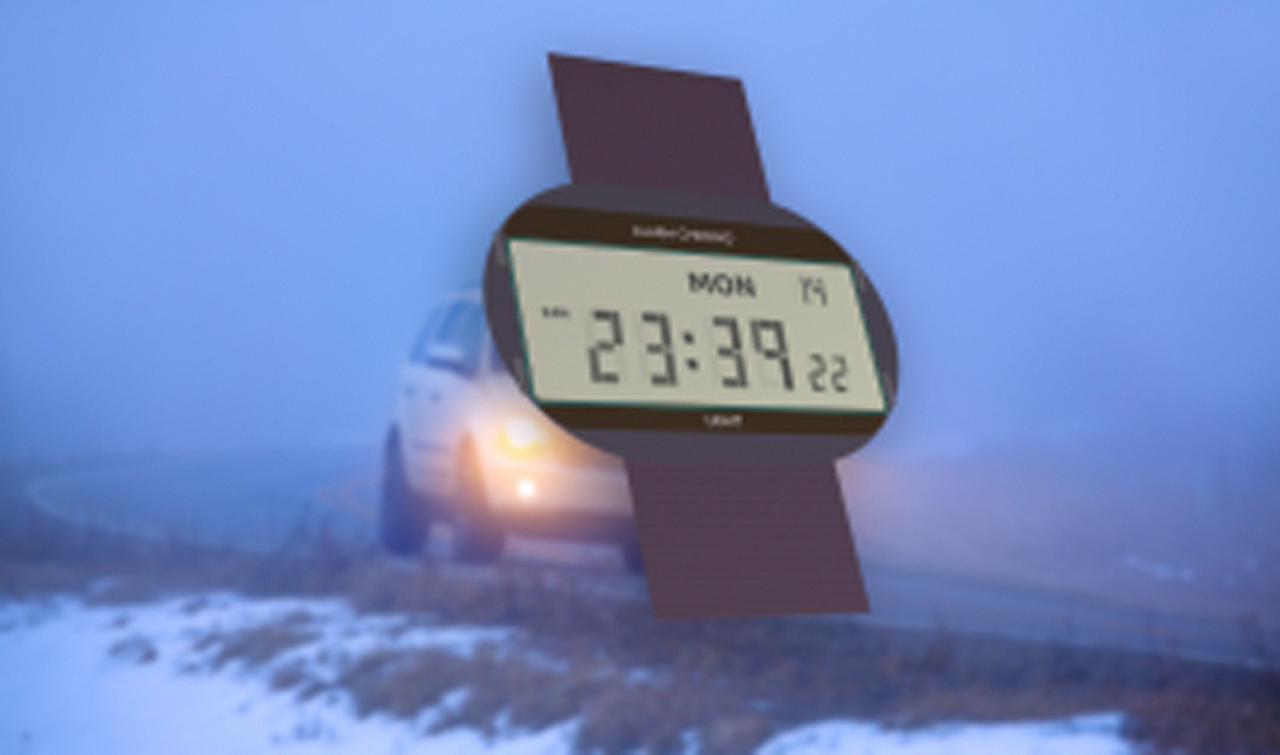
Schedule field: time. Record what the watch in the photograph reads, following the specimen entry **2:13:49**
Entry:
**23:39:22**
